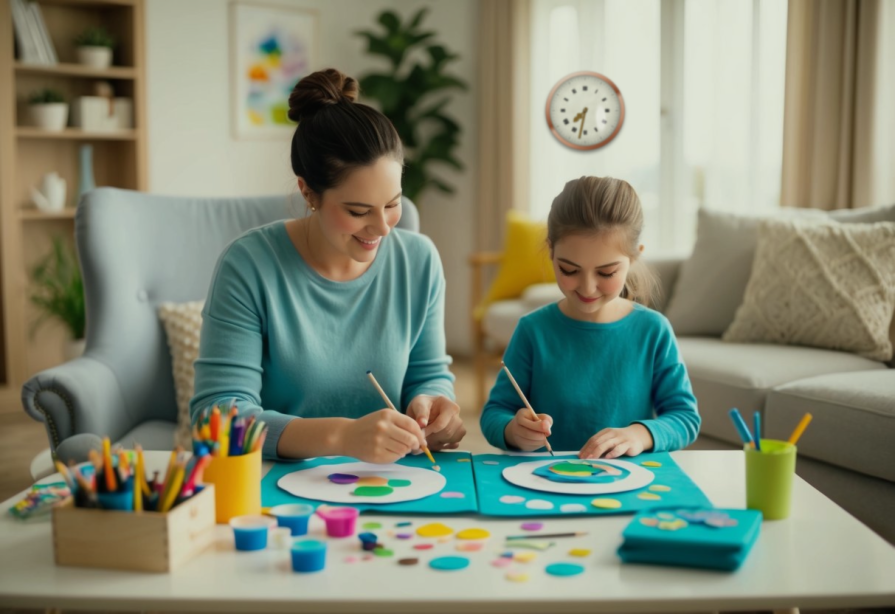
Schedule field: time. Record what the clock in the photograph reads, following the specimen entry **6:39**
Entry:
**7:32**
